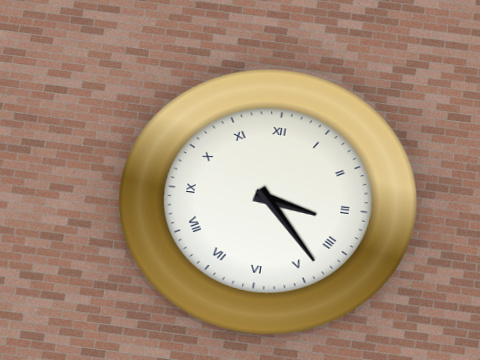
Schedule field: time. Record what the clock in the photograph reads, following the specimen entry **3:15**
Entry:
**3:23**
